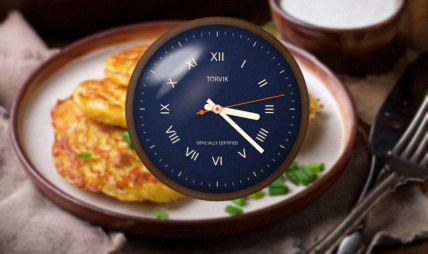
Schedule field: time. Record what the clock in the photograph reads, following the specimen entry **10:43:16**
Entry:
**3:22:13**
